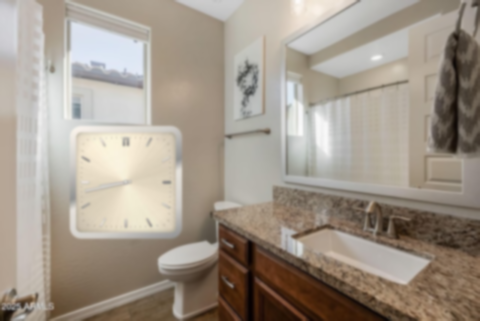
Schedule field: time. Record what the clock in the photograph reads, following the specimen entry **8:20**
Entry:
**8:43**
